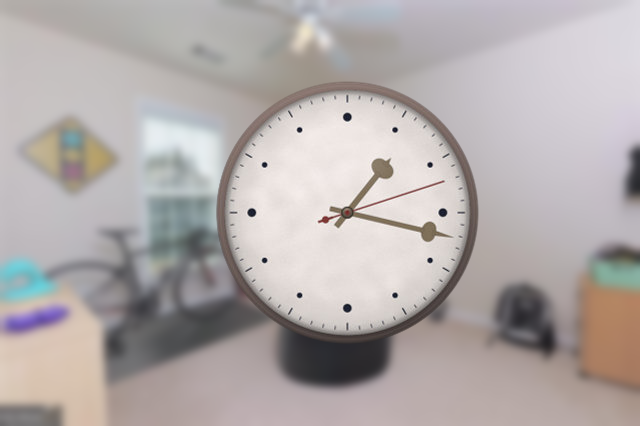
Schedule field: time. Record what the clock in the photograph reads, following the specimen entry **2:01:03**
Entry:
**1:17:12**
